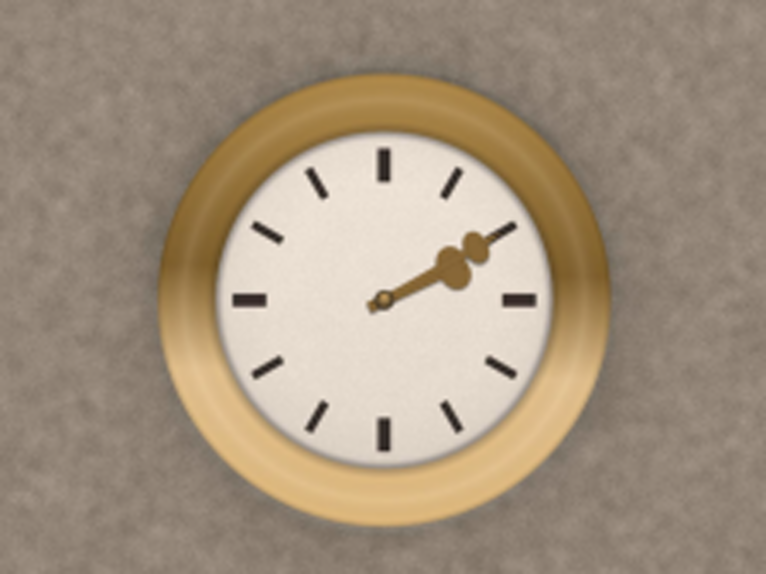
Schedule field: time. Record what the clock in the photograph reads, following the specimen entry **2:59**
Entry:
**2:10**
